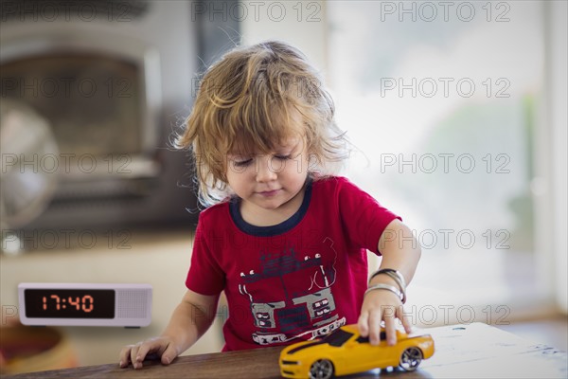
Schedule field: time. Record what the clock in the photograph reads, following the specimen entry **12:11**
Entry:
**17:40**
